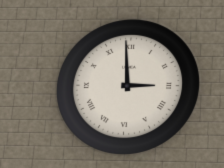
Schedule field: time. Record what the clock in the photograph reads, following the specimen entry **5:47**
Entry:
**2:59**
